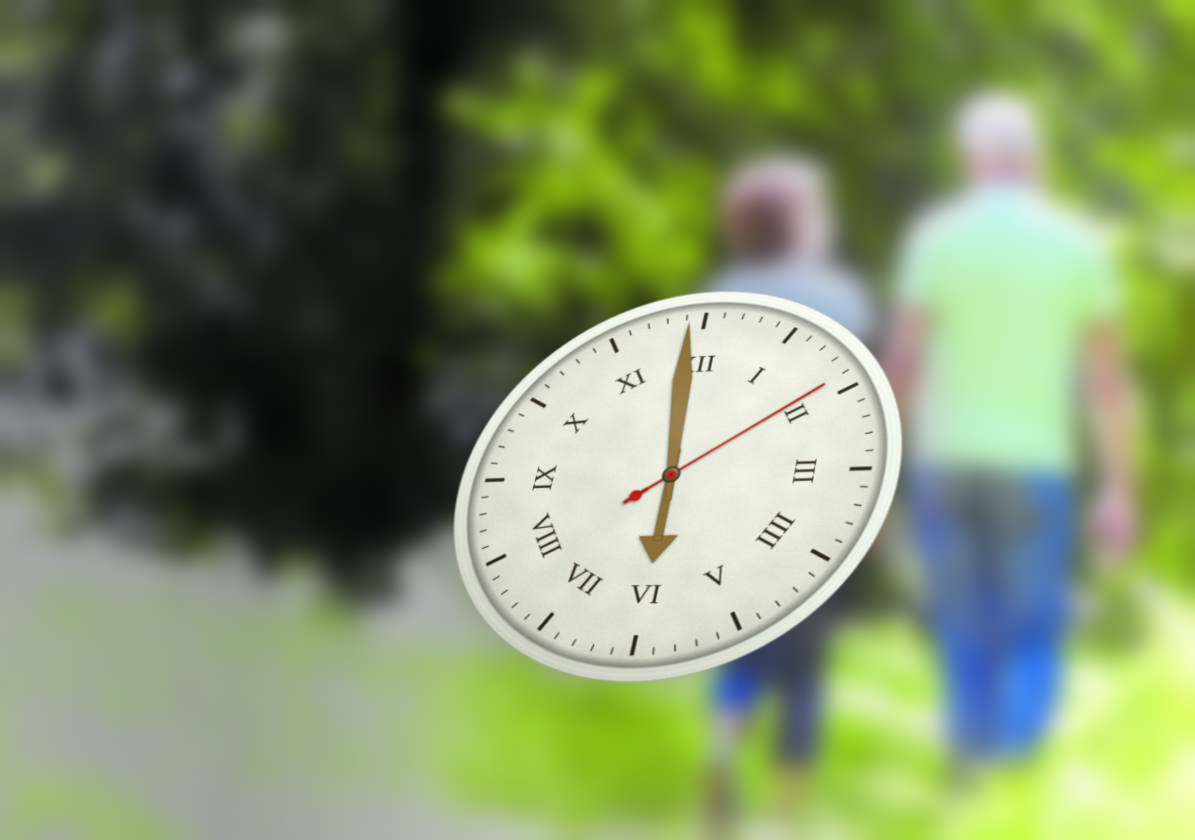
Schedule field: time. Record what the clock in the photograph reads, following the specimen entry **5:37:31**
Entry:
**5:59:09**
